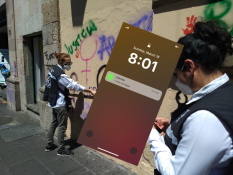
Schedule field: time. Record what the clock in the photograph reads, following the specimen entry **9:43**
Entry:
**8:01**
